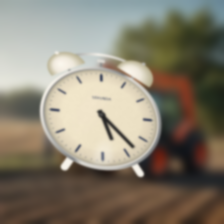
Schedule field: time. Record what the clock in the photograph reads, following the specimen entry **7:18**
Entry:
**5:23**
